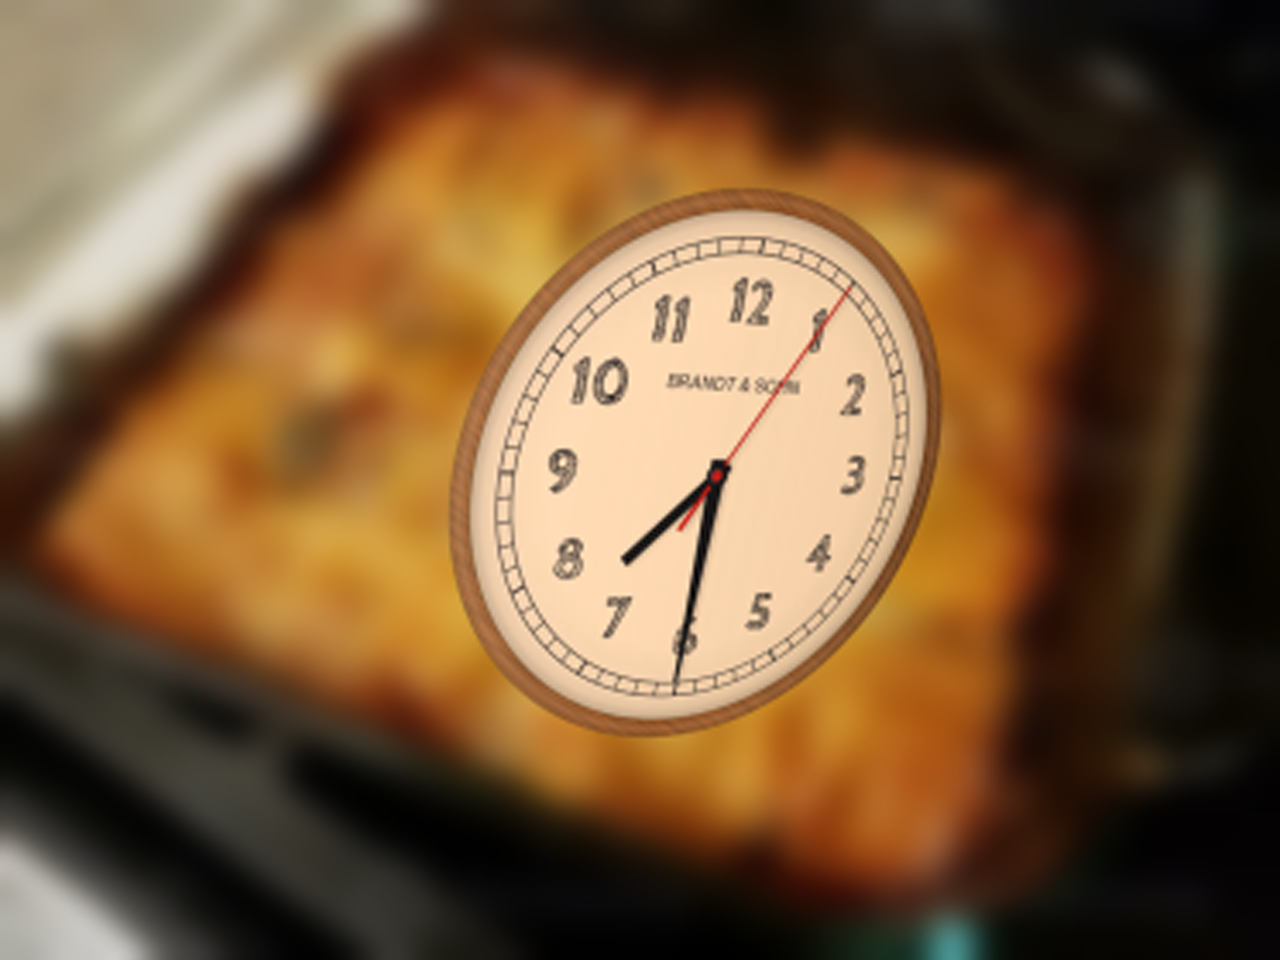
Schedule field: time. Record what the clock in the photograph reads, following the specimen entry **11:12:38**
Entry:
**7:30:05**
